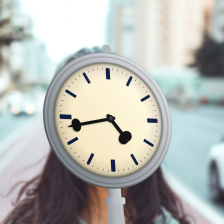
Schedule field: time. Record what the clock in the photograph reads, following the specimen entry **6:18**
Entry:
**4:43**
